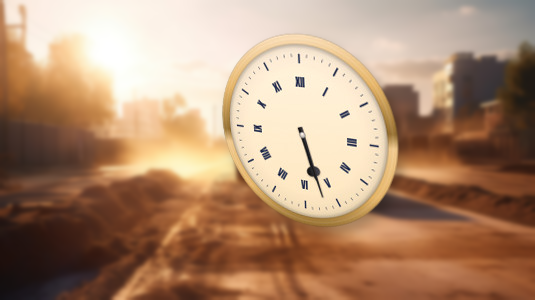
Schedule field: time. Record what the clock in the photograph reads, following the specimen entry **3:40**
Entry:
**5:27**
